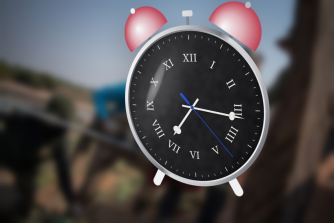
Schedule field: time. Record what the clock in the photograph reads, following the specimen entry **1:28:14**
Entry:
**7:16:23**
